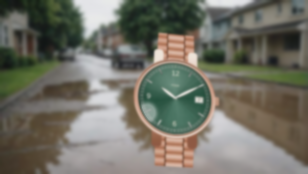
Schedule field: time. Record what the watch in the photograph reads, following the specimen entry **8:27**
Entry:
**10:10**
